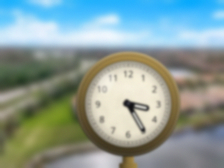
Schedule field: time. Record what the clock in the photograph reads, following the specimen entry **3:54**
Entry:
**3:25**
